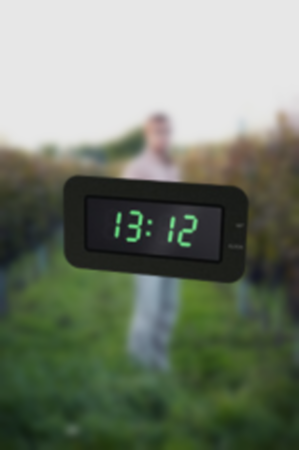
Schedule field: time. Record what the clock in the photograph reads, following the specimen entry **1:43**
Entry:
**13:12**
